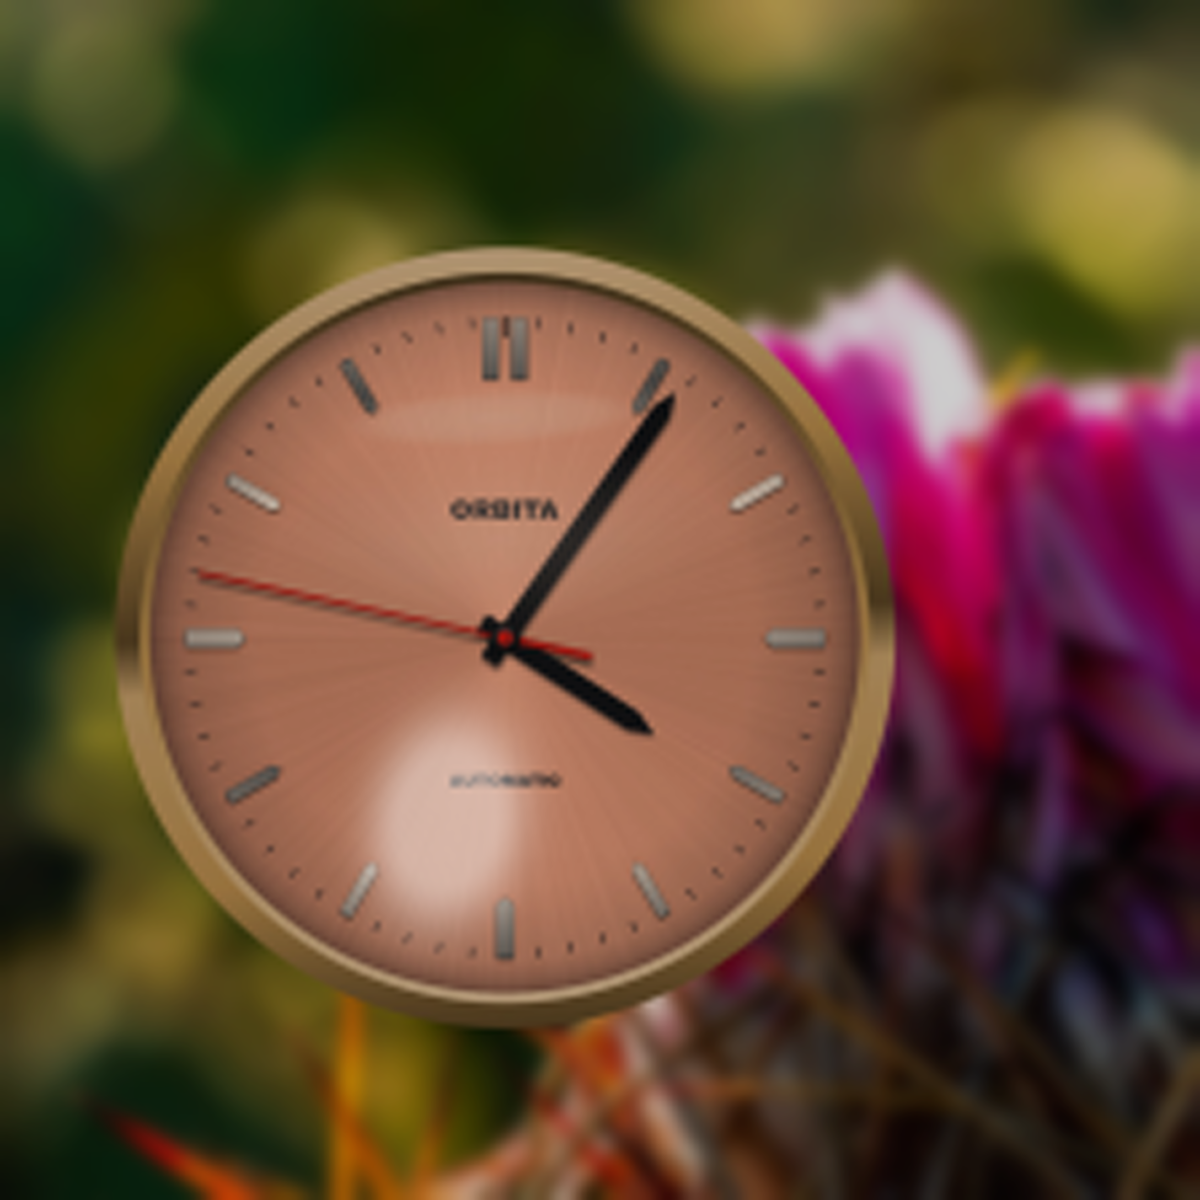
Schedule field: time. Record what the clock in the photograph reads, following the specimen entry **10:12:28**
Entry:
**4:05:47**
